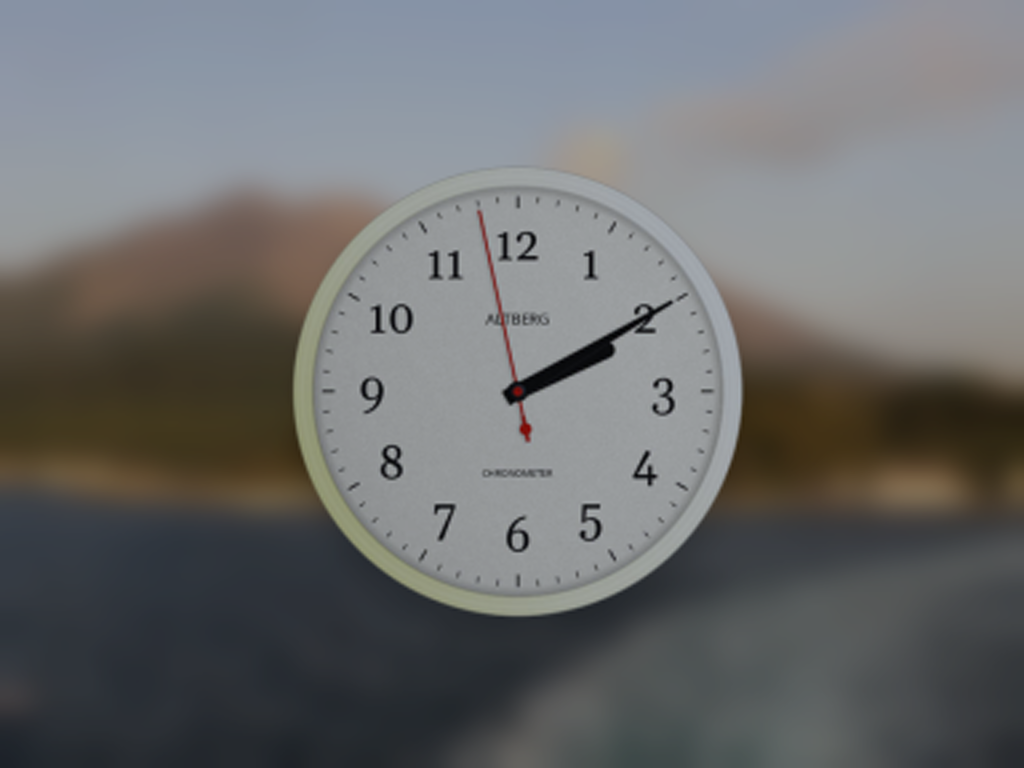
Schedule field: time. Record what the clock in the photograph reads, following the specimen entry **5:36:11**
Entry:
**2:09:58**
